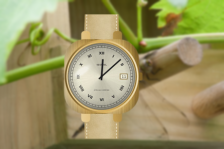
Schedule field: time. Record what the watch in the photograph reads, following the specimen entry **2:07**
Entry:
**12:08**
